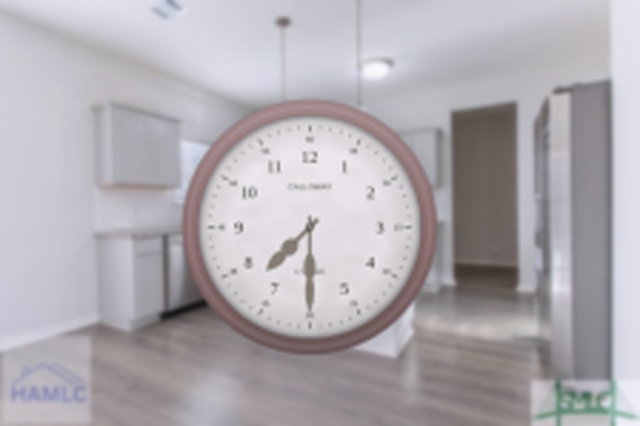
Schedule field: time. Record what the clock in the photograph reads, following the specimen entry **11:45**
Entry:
**7:30**
